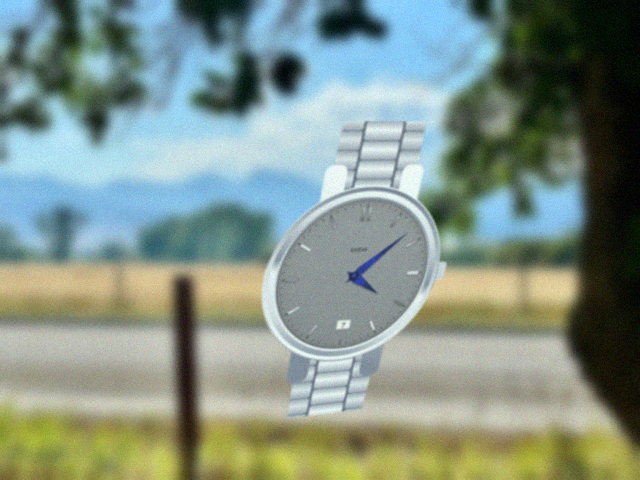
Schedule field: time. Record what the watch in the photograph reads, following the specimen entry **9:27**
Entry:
**4:08**
